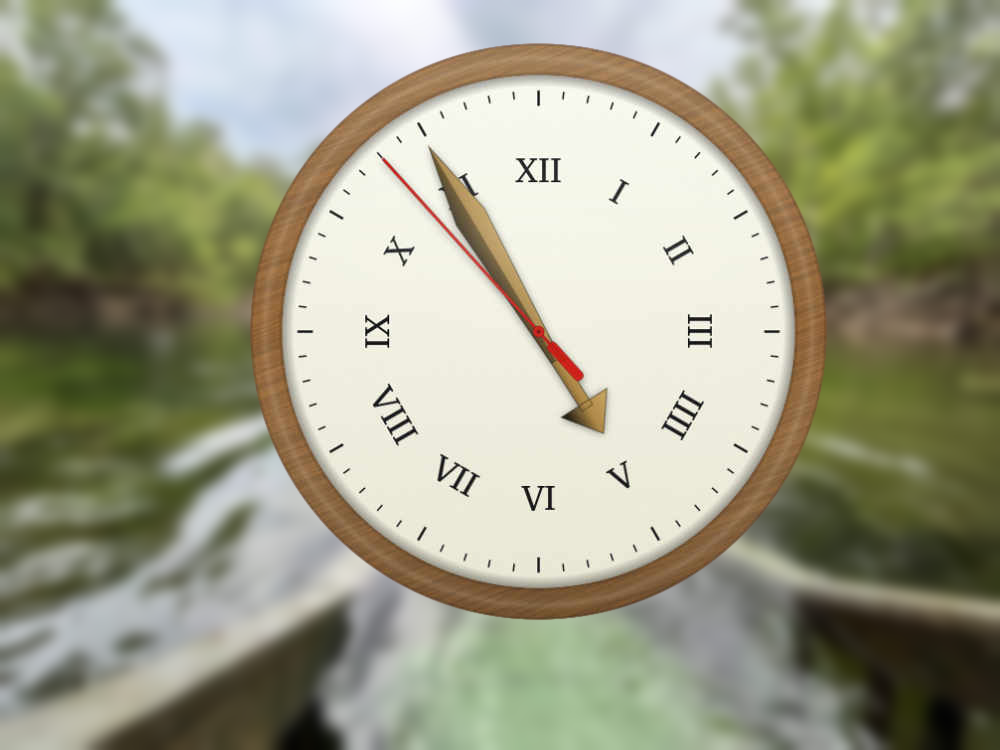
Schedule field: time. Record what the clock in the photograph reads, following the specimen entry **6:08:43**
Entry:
**4:54:53**
